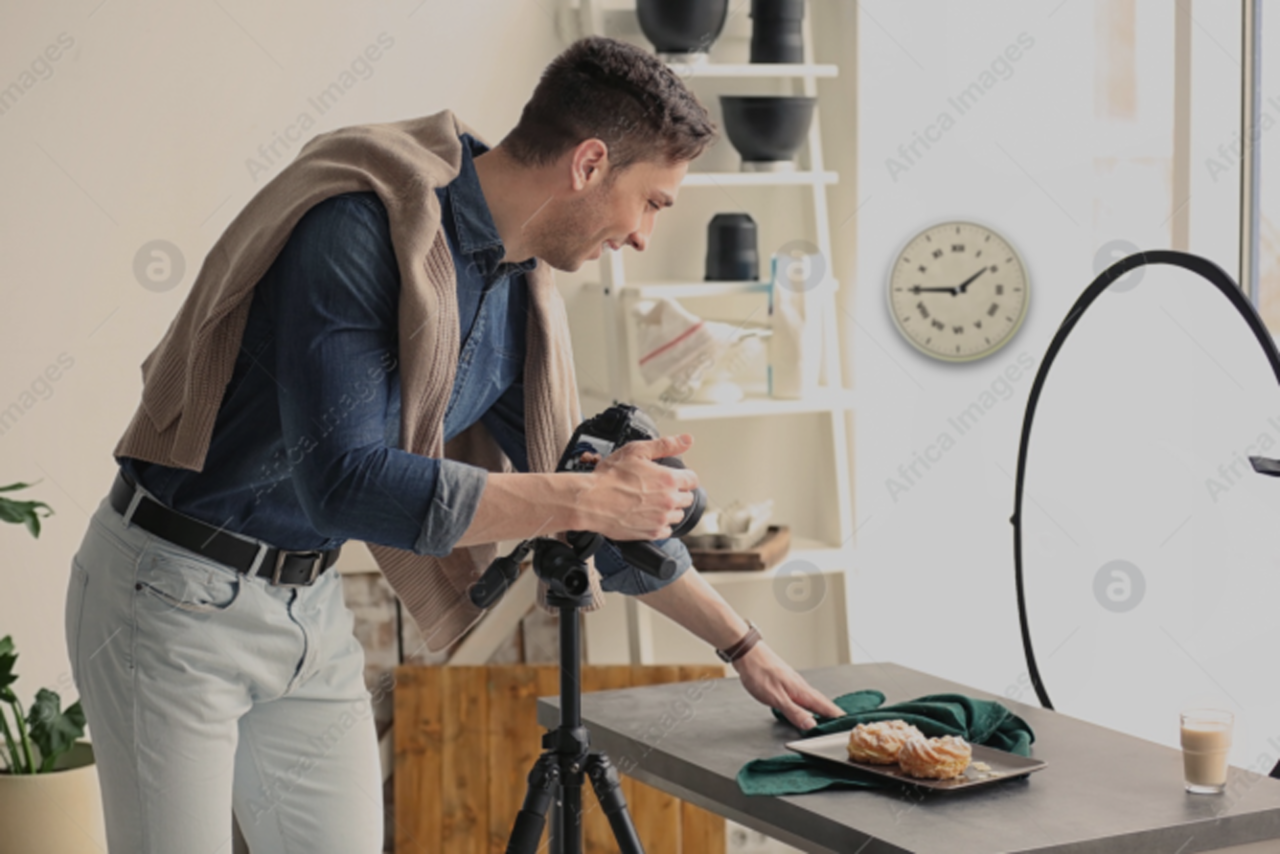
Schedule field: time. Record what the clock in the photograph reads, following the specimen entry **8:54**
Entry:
**1:45**
